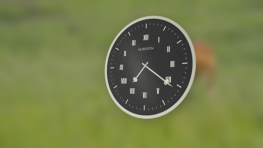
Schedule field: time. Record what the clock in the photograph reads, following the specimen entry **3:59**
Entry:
**7:21**
